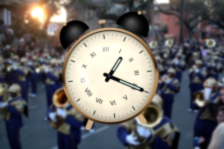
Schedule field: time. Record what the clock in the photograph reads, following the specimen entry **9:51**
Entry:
**1:20**
